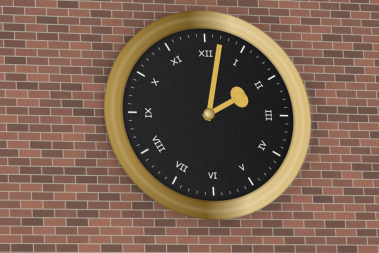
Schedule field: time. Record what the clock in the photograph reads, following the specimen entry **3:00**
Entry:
**2:02**
